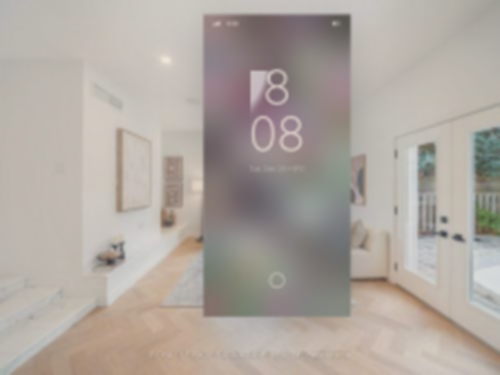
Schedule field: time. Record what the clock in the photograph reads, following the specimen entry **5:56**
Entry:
**8:08**
